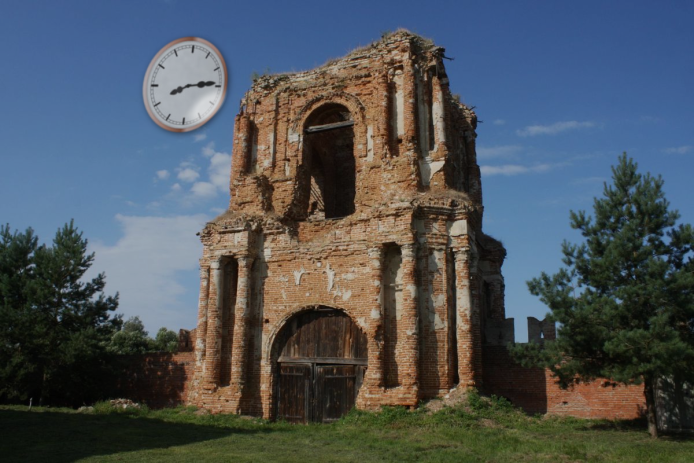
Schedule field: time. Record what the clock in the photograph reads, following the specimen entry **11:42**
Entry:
**8:14**
